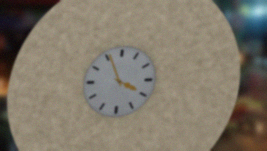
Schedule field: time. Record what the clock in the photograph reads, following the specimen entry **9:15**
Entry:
**3:56**
